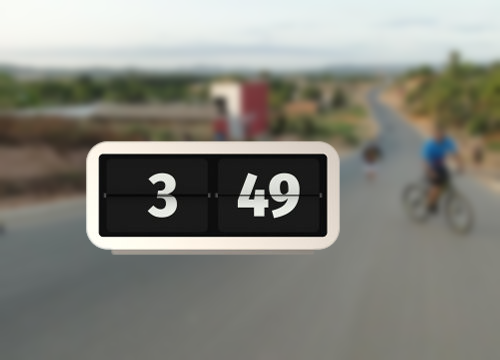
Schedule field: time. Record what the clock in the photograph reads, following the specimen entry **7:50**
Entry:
**3:49**
